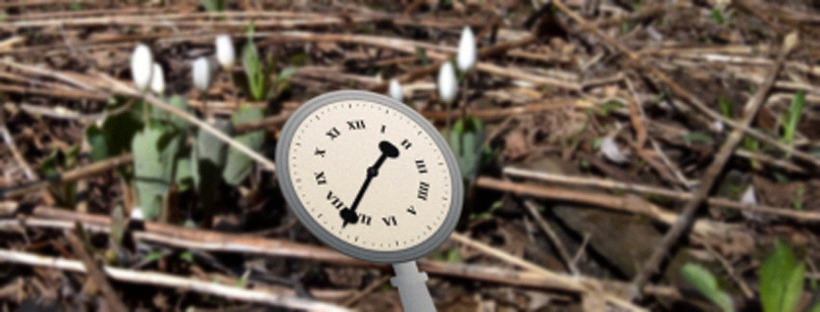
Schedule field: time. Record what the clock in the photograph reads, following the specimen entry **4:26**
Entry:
**1:37**
